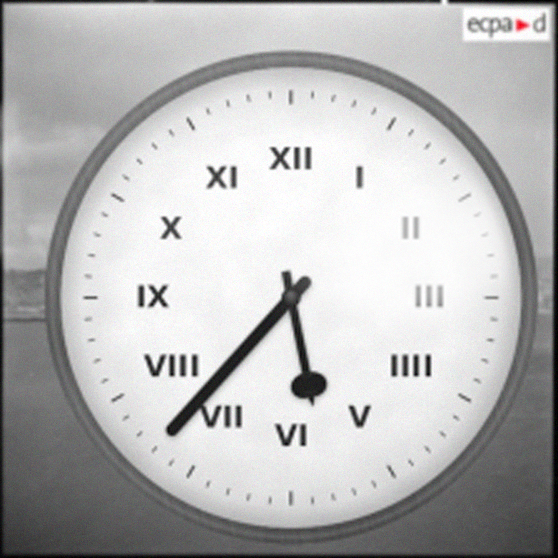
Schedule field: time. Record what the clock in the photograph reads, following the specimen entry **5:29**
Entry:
**5:37**
